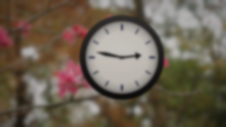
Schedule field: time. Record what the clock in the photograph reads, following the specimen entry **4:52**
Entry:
**2:47**
